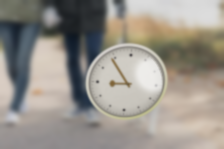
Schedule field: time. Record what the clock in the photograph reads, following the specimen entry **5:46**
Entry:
**8:54**
